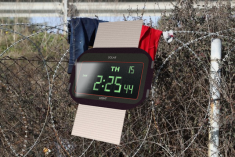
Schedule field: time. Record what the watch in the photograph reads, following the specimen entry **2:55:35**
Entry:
**2:25:44**
